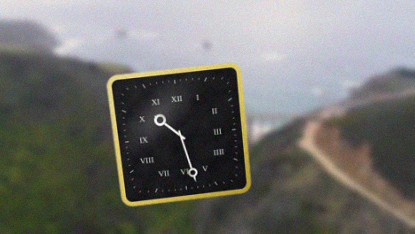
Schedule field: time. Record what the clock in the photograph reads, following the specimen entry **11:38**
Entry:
**10:28**
